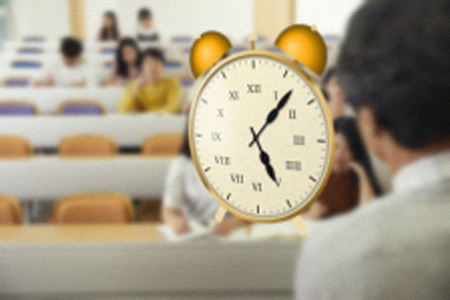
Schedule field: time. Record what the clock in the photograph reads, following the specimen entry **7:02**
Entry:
**5:07**
